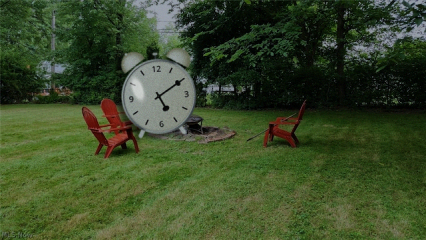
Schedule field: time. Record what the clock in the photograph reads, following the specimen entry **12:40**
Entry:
**5:10**
